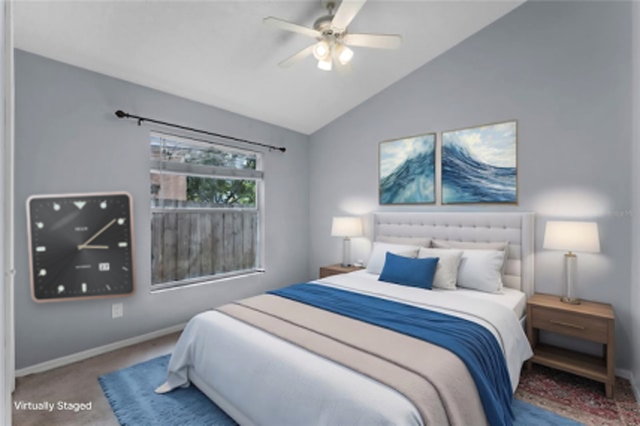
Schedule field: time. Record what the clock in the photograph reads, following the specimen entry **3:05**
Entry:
**3:09**
